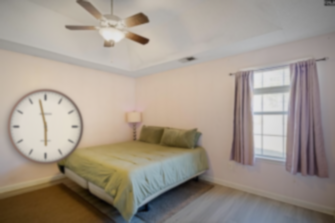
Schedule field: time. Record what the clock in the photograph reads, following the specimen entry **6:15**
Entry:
**5:58**
